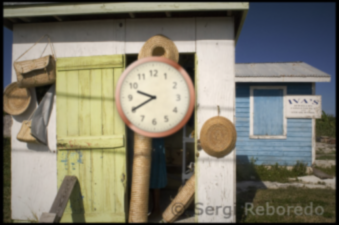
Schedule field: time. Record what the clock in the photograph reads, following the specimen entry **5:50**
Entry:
**9:40**
